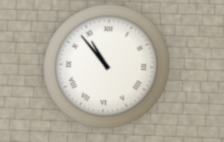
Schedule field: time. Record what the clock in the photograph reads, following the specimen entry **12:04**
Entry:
**10:53**
